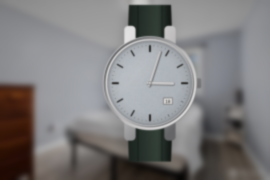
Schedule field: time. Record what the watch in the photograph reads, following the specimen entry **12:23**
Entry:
**3:03**
